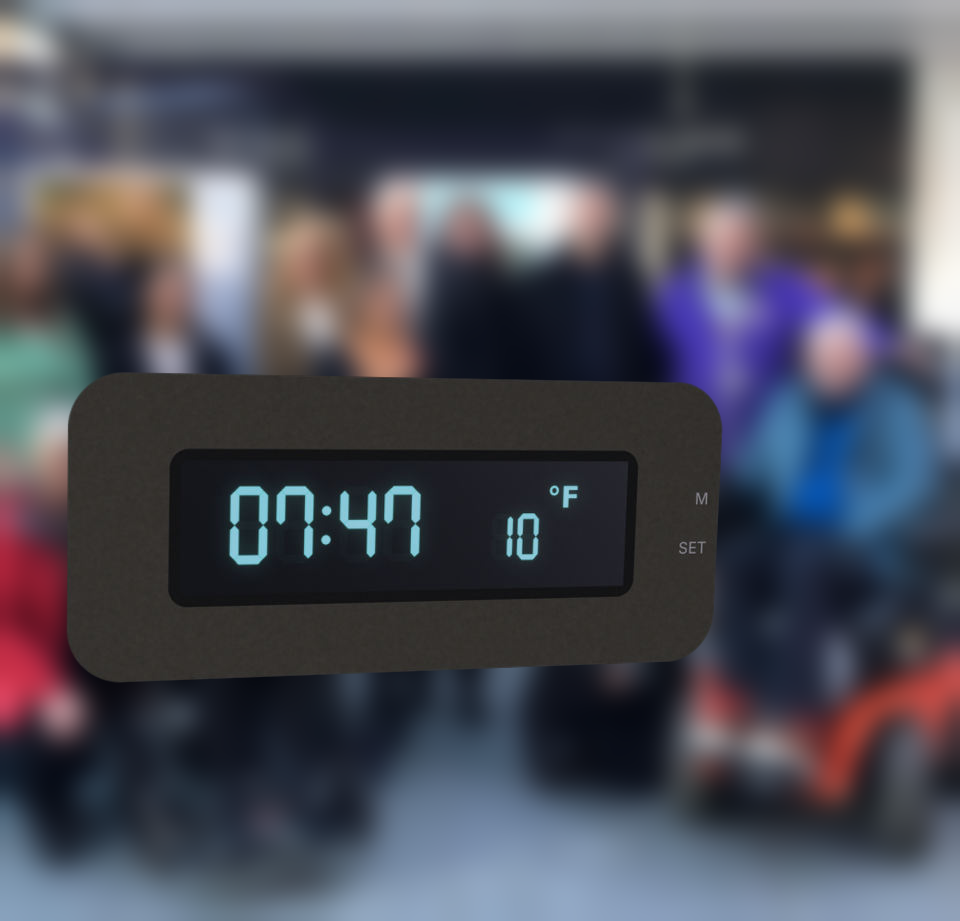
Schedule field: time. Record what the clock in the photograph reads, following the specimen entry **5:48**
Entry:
**7:47**
